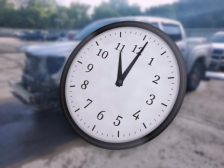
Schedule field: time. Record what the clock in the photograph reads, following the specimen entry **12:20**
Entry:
**11:01**
